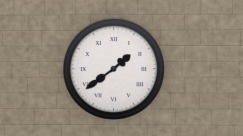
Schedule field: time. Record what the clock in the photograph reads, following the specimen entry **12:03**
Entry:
**1:39**
